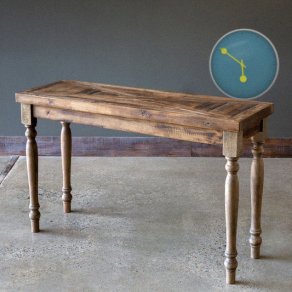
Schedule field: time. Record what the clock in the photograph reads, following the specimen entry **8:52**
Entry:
**5:51**
